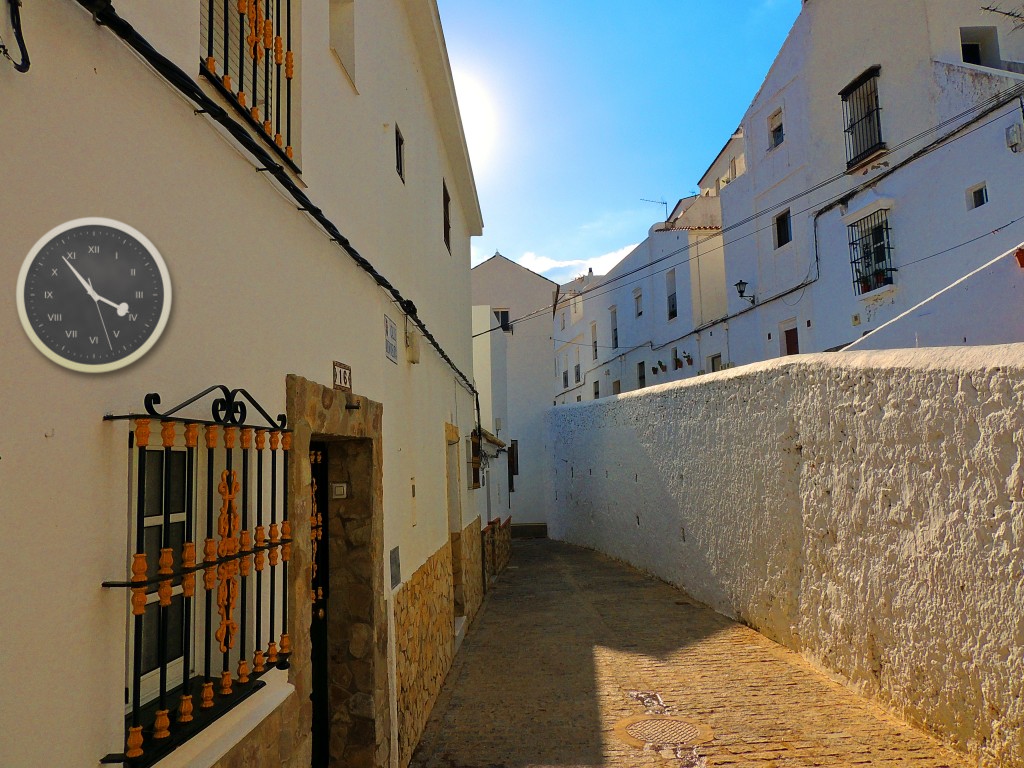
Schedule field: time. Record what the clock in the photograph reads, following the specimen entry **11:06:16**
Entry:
**3:53:27**
